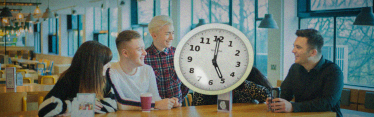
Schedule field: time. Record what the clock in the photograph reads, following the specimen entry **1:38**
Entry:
**5:00**
